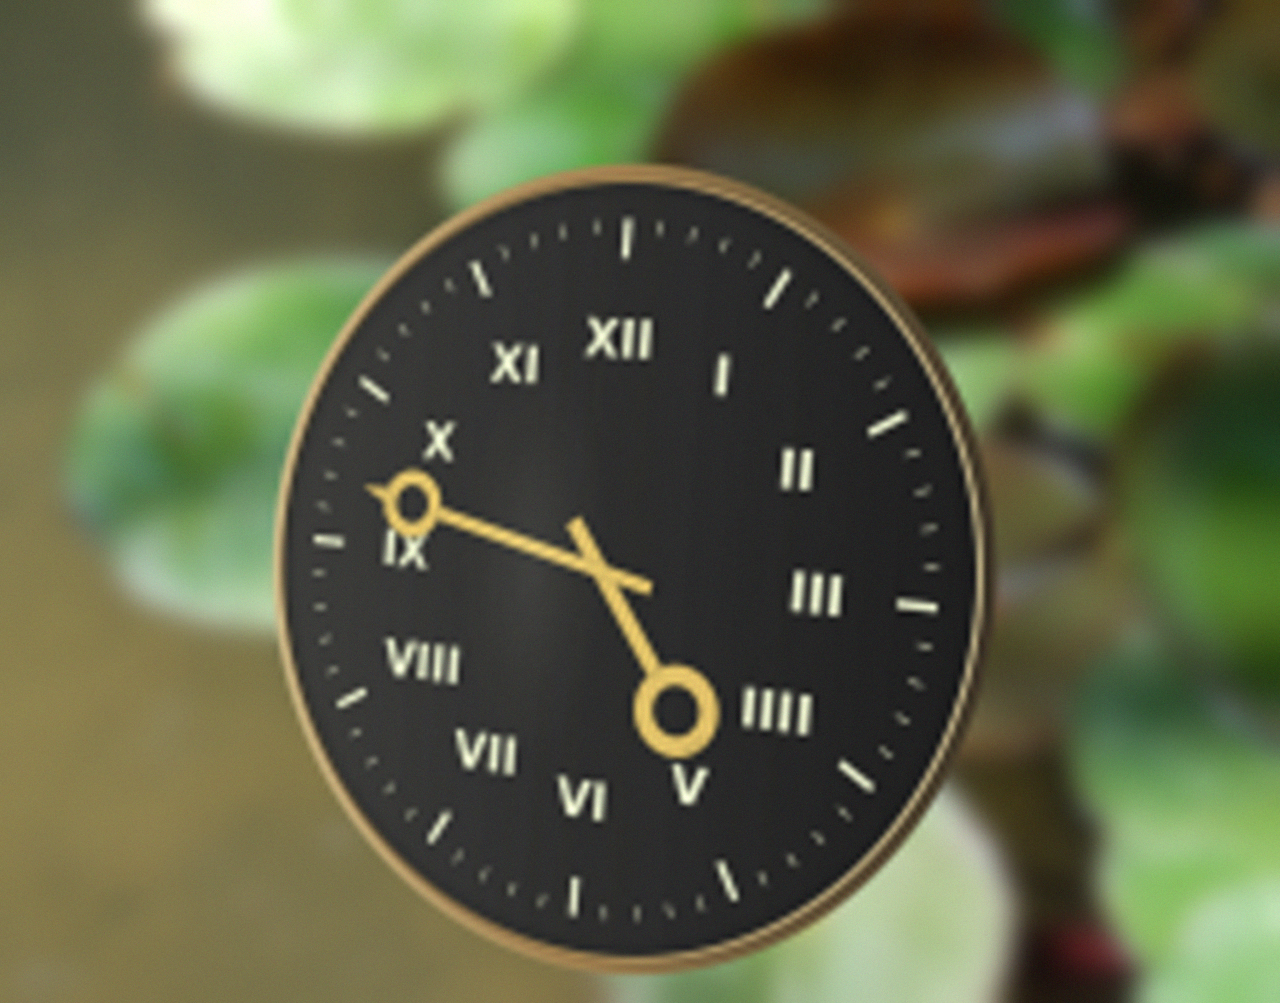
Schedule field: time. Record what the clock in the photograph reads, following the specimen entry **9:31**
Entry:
**4:47**
